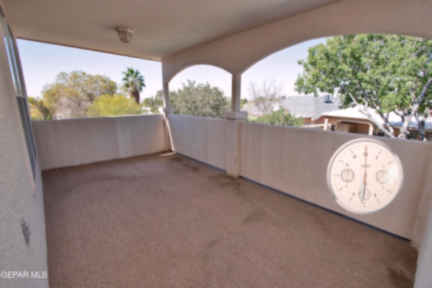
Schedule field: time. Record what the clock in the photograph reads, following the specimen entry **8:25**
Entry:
**6:31**
